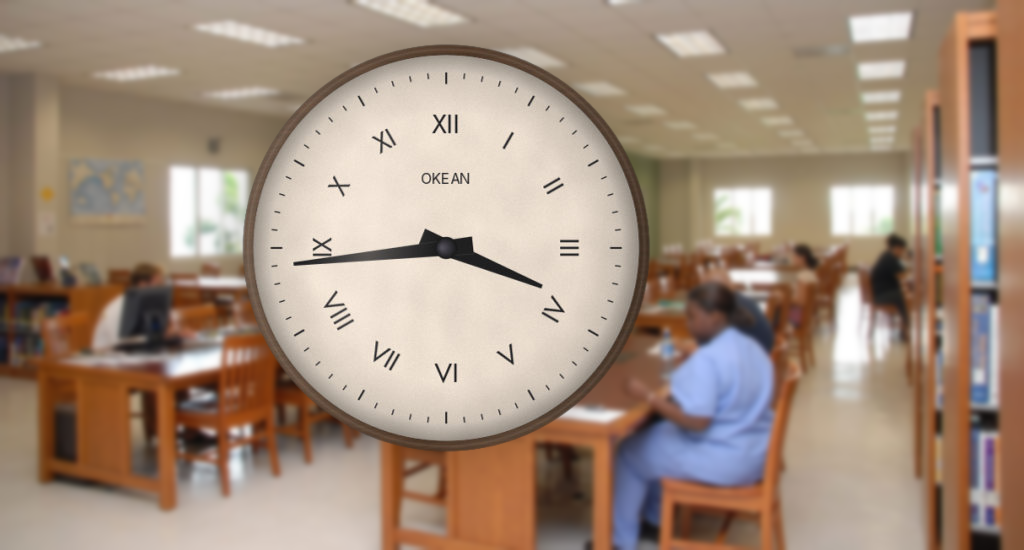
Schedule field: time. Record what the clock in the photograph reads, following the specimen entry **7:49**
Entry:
**3:44**
